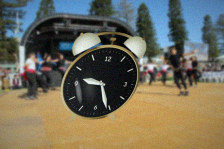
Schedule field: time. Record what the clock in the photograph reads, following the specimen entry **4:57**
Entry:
**9:26**
